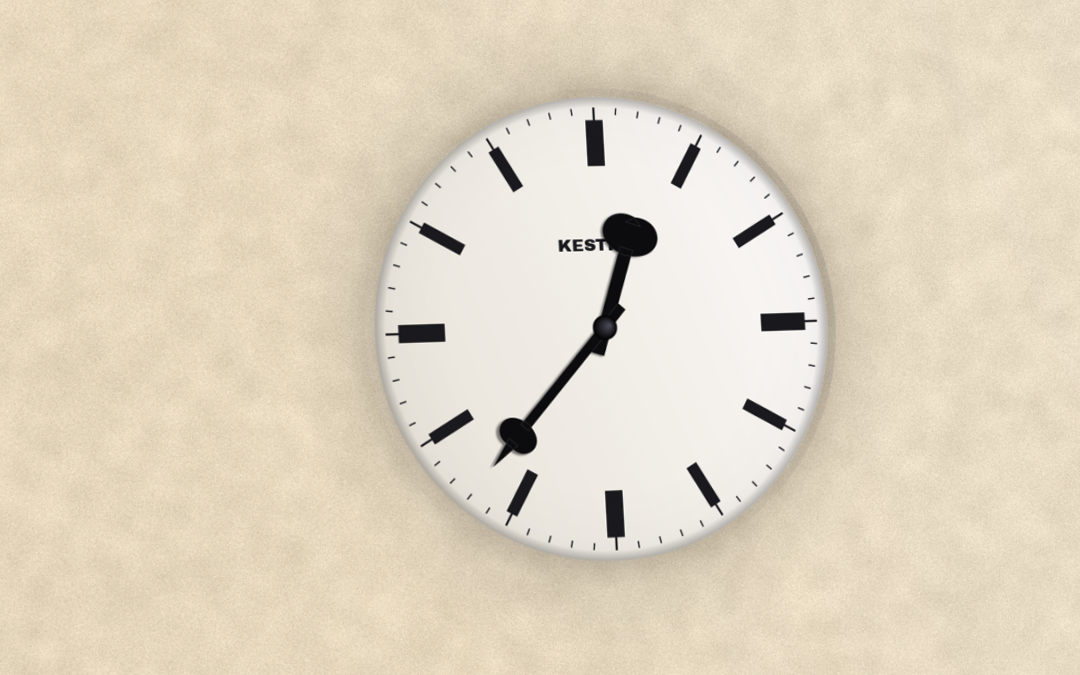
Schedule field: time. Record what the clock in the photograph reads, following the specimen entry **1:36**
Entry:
**12:37**
